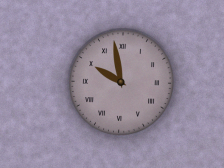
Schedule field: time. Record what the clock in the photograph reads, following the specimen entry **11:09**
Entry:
**9:58**
